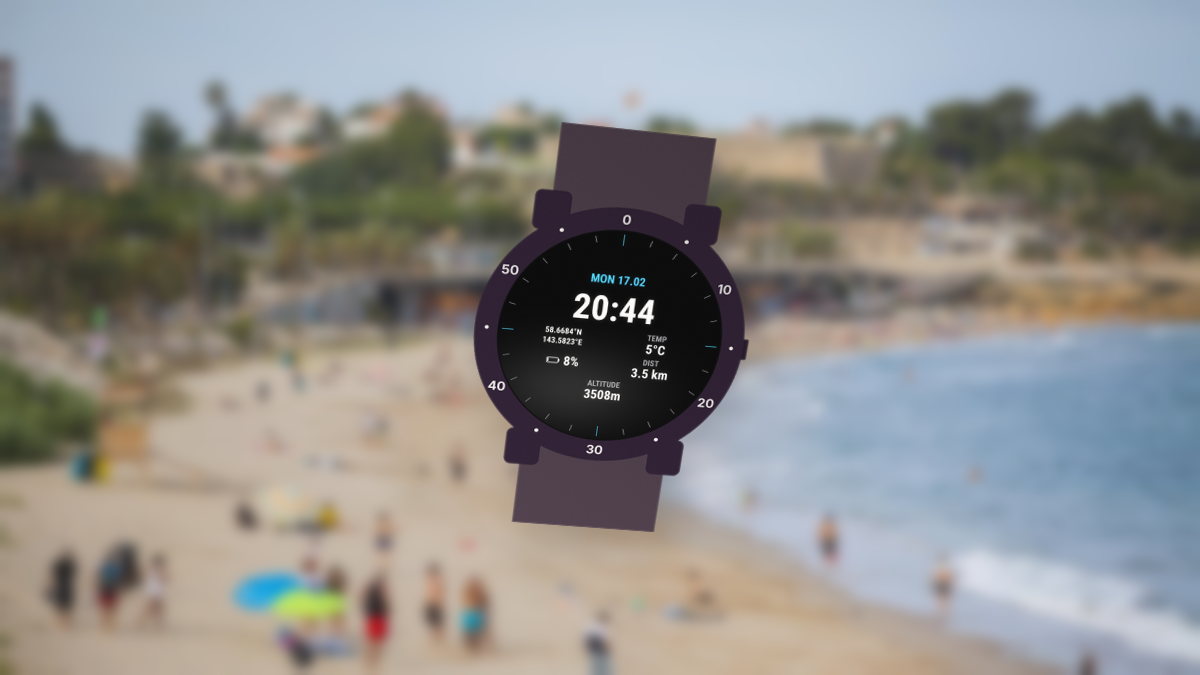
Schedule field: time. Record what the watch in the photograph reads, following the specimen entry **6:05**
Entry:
**20:44**
